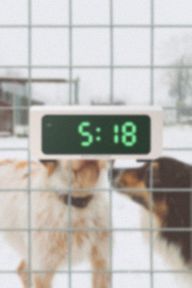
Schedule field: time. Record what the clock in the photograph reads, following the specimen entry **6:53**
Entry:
**5:18**
